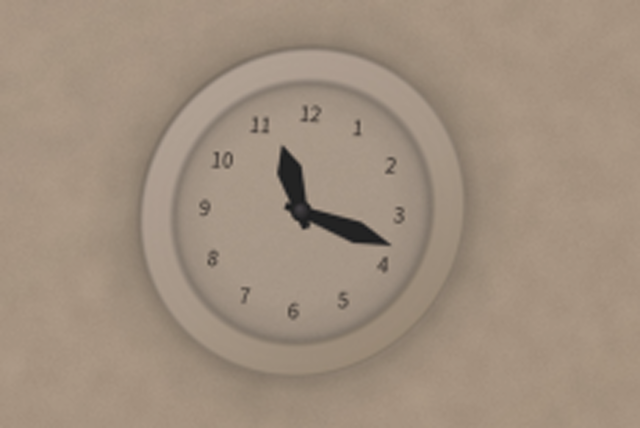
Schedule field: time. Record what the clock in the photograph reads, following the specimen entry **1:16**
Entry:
**11:18**
